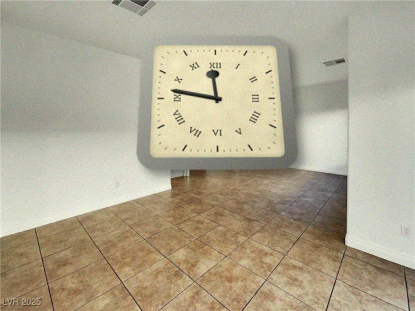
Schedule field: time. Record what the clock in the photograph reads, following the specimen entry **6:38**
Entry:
**11:47**
